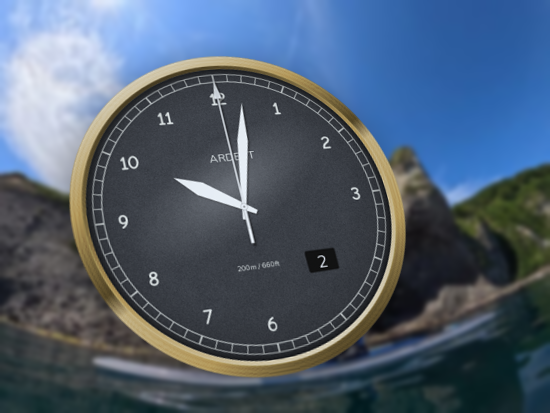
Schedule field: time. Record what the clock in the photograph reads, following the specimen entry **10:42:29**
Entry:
**10:02:00**
